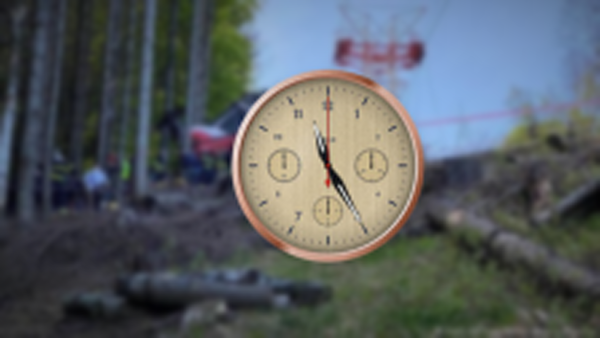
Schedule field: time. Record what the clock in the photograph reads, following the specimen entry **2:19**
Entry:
**11:25**
